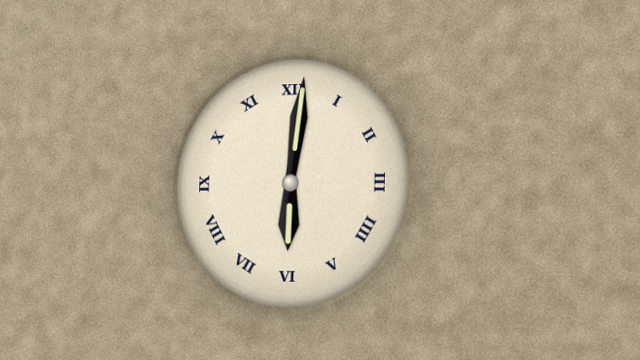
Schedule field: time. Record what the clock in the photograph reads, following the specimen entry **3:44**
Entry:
**6:01**
